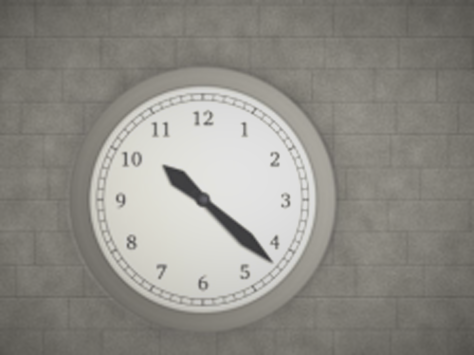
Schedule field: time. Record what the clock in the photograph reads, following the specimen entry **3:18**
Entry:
**10:22**
